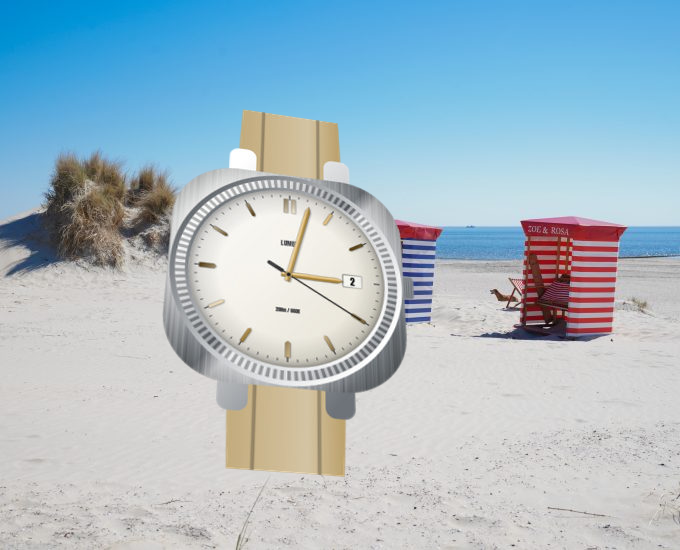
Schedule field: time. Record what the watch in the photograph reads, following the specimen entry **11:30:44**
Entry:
**3:02:20**
